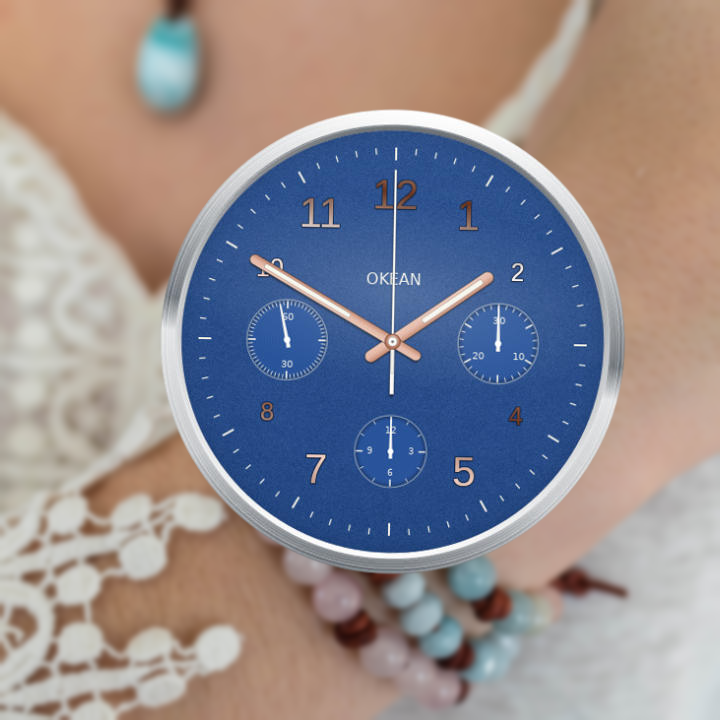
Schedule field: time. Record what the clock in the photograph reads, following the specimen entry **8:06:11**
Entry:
**1:49:58**
